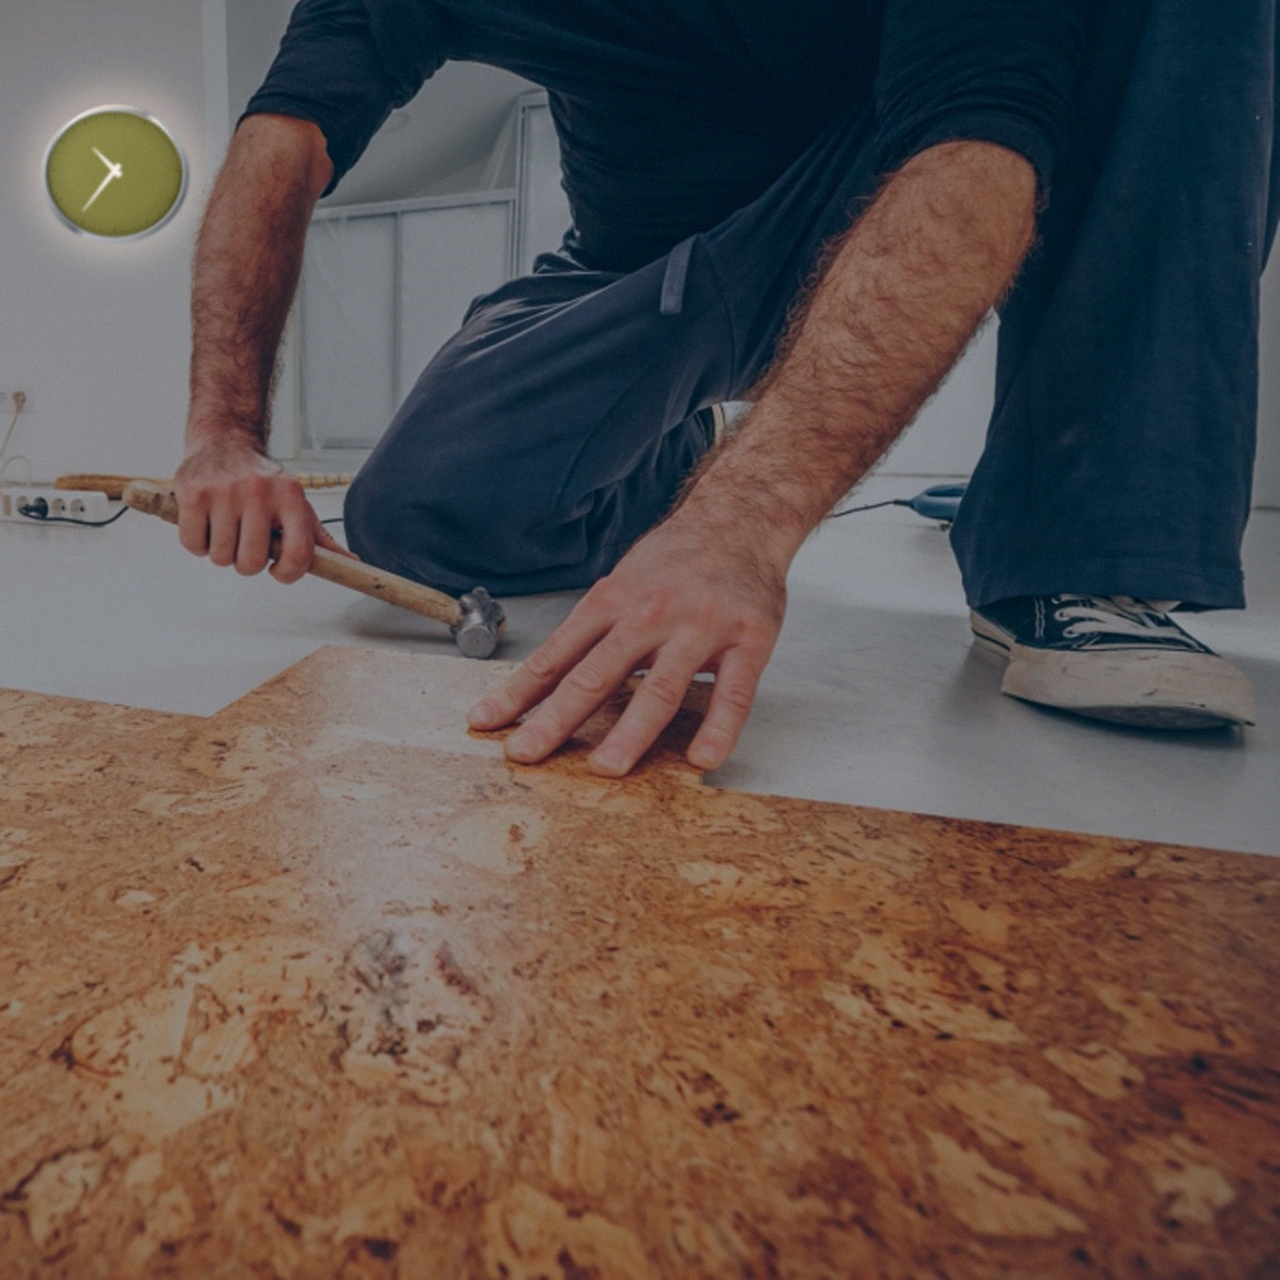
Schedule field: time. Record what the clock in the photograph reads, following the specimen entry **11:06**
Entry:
**10:36**
